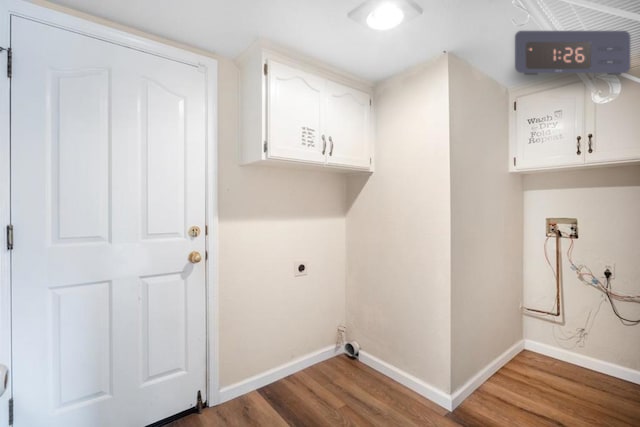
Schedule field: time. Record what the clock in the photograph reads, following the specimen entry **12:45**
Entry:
**1:26**
